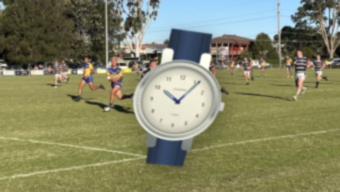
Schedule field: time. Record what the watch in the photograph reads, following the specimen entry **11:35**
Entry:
**10:06**
